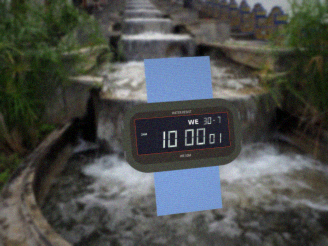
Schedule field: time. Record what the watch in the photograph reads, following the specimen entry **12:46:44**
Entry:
**10:00:01**
